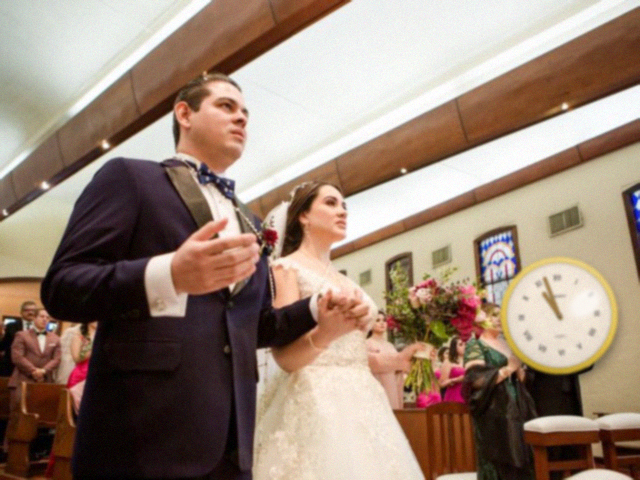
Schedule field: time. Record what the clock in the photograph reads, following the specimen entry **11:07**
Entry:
**10:57**
